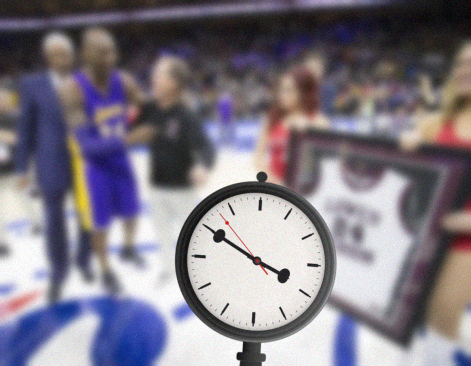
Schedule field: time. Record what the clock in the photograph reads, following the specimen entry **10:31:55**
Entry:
**3:49:53**
